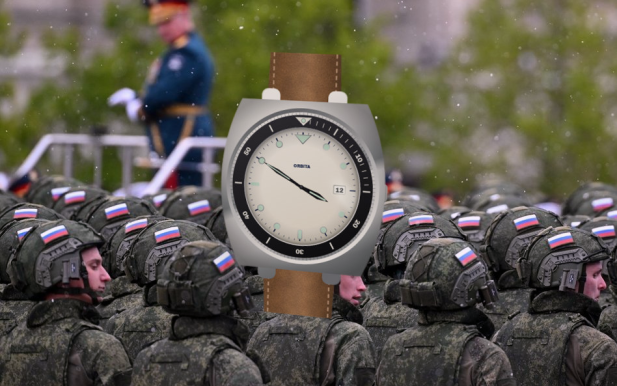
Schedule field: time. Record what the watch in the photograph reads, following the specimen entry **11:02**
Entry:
**3:50**
